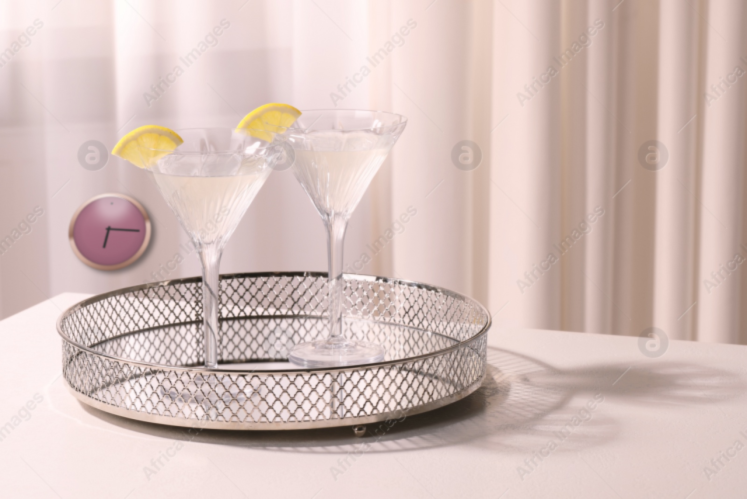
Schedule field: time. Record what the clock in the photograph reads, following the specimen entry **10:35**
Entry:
**6:15**
